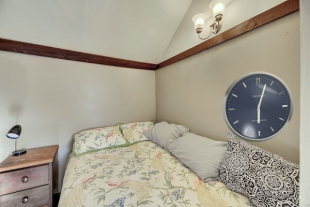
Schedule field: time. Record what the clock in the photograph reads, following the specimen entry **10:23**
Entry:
**6:03**
